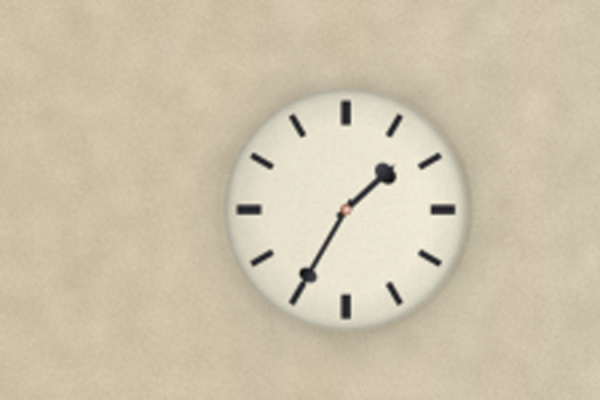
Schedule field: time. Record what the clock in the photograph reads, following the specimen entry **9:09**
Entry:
**1:35**
